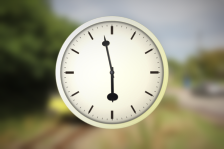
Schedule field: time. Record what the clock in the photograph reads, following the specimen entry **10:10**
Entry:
**5:58**
